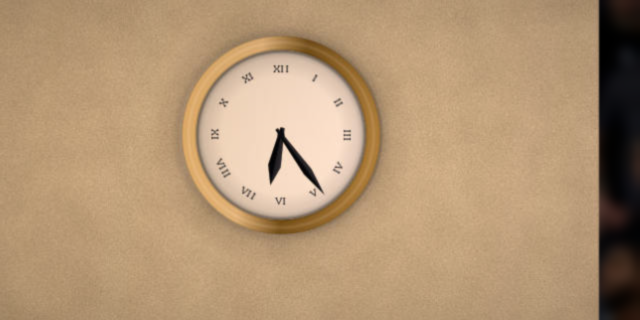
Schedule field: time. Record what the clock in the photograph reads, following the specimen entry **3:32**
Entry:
**6:24**
